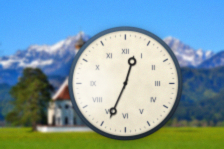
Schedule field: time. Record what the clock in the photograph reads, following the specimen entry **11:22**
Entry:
**12:34**
